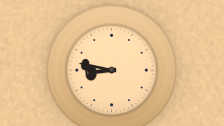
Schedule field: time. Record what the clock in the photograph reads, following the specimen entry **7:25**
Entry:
**8:47**
